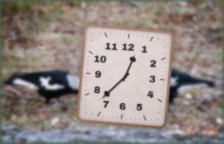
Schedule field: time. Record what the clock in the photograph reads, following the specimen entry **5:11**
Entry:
**12:37**
